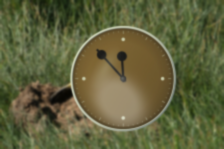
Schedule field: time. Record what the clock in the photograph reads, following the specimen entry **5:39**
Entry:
**11:53**
